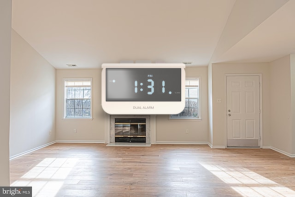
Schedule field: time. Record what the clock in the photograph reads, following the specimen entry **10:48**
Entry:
**1:31**
